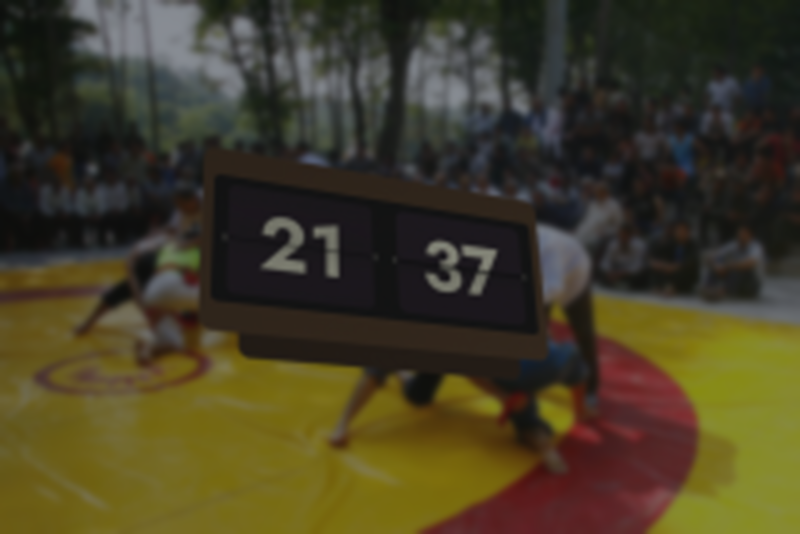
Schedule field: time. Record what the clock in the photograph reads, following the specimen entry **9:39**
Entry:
**21:37**
